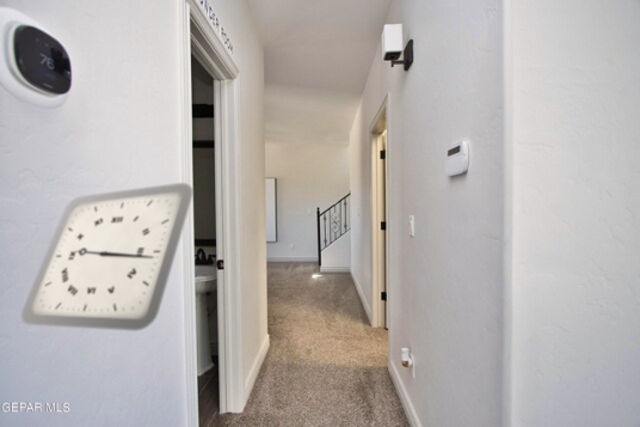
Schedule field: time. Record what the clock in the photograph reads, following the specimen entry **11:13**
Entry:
**9:16**
